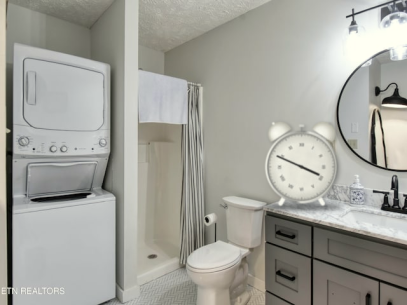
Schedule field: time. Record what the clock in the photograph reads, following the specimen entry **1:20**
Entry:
**3:49**
